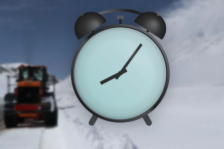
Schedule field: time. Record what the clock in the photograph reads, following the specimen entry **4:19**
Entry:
**8:06**
